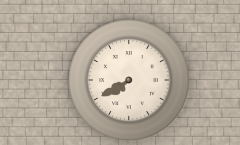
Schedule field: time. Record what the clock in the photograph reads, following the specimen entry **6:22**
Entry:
**7:40**
